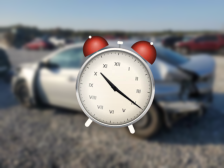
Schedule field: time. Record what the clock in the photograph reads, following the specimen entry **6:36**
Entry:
**10:20**
